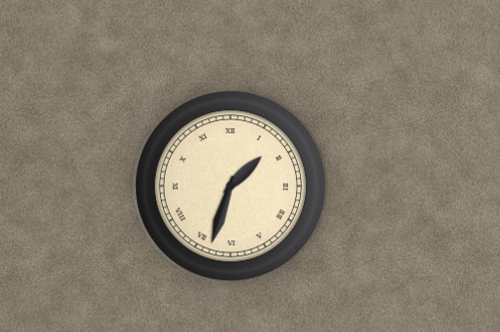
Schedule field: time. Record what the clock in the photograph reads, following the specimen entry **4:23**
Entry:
**1:33**
